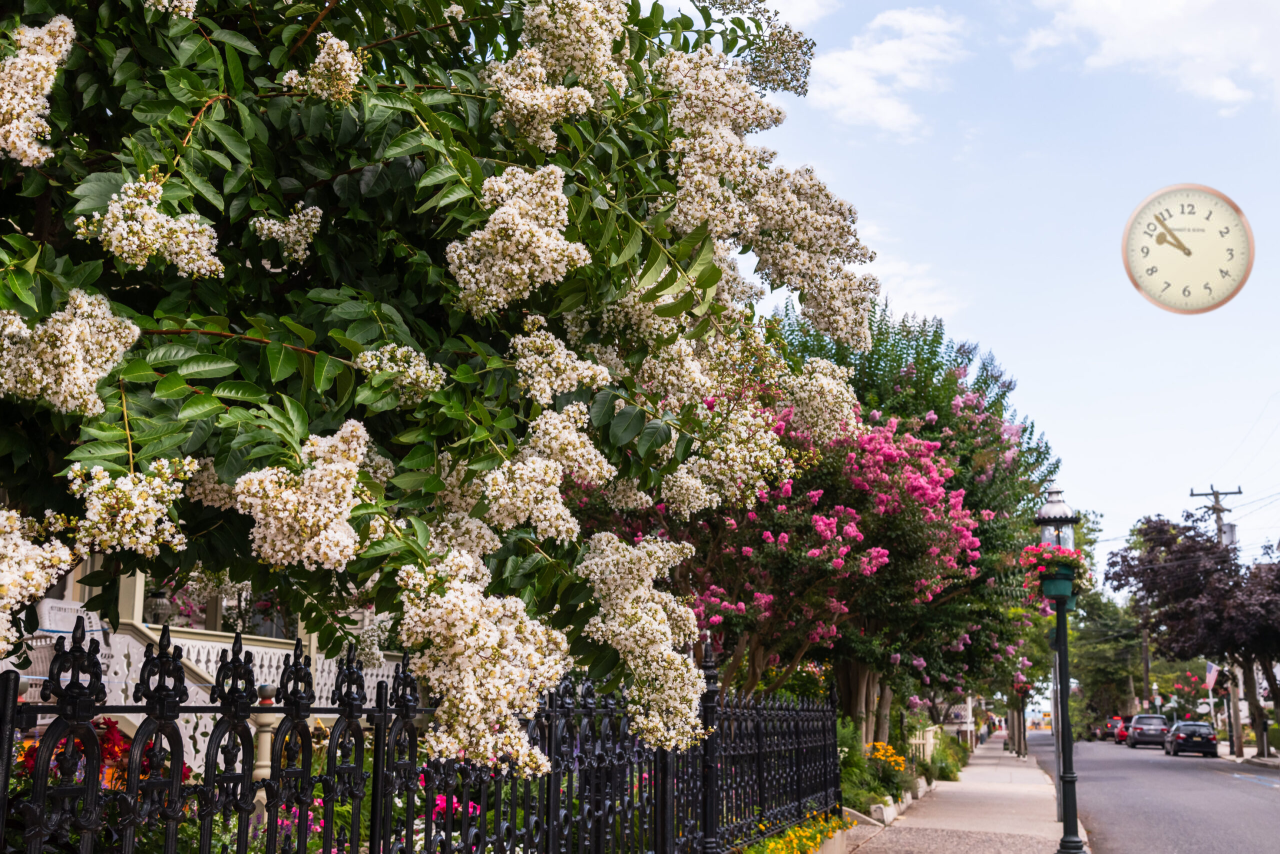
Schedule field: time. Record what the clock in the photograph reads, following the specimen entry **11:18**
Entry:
**9:53**
